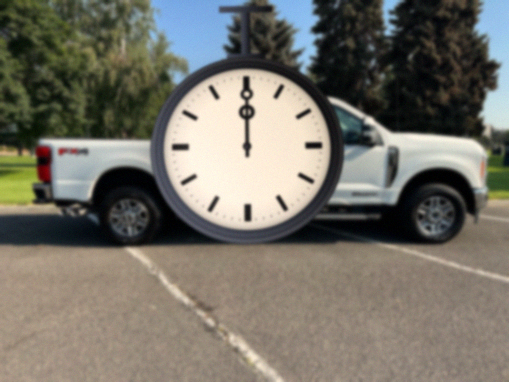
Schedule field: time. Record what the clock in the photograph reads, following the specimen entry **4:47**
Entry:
**12:00**
